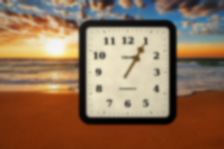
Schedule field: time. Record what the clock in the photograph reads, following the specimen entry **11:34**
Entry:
**1:05**
